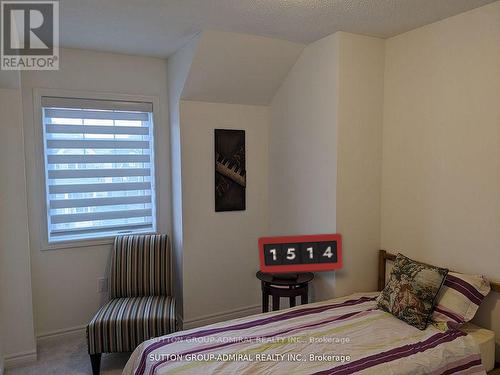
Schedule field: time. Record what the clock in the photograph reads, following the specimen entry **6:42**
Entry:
**15:14**
